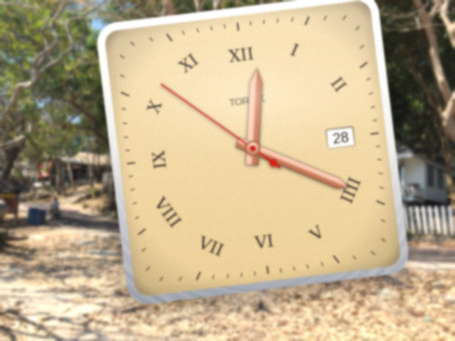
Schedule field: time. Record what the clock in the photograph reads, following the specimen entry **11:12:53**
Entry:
**12:19:52**
